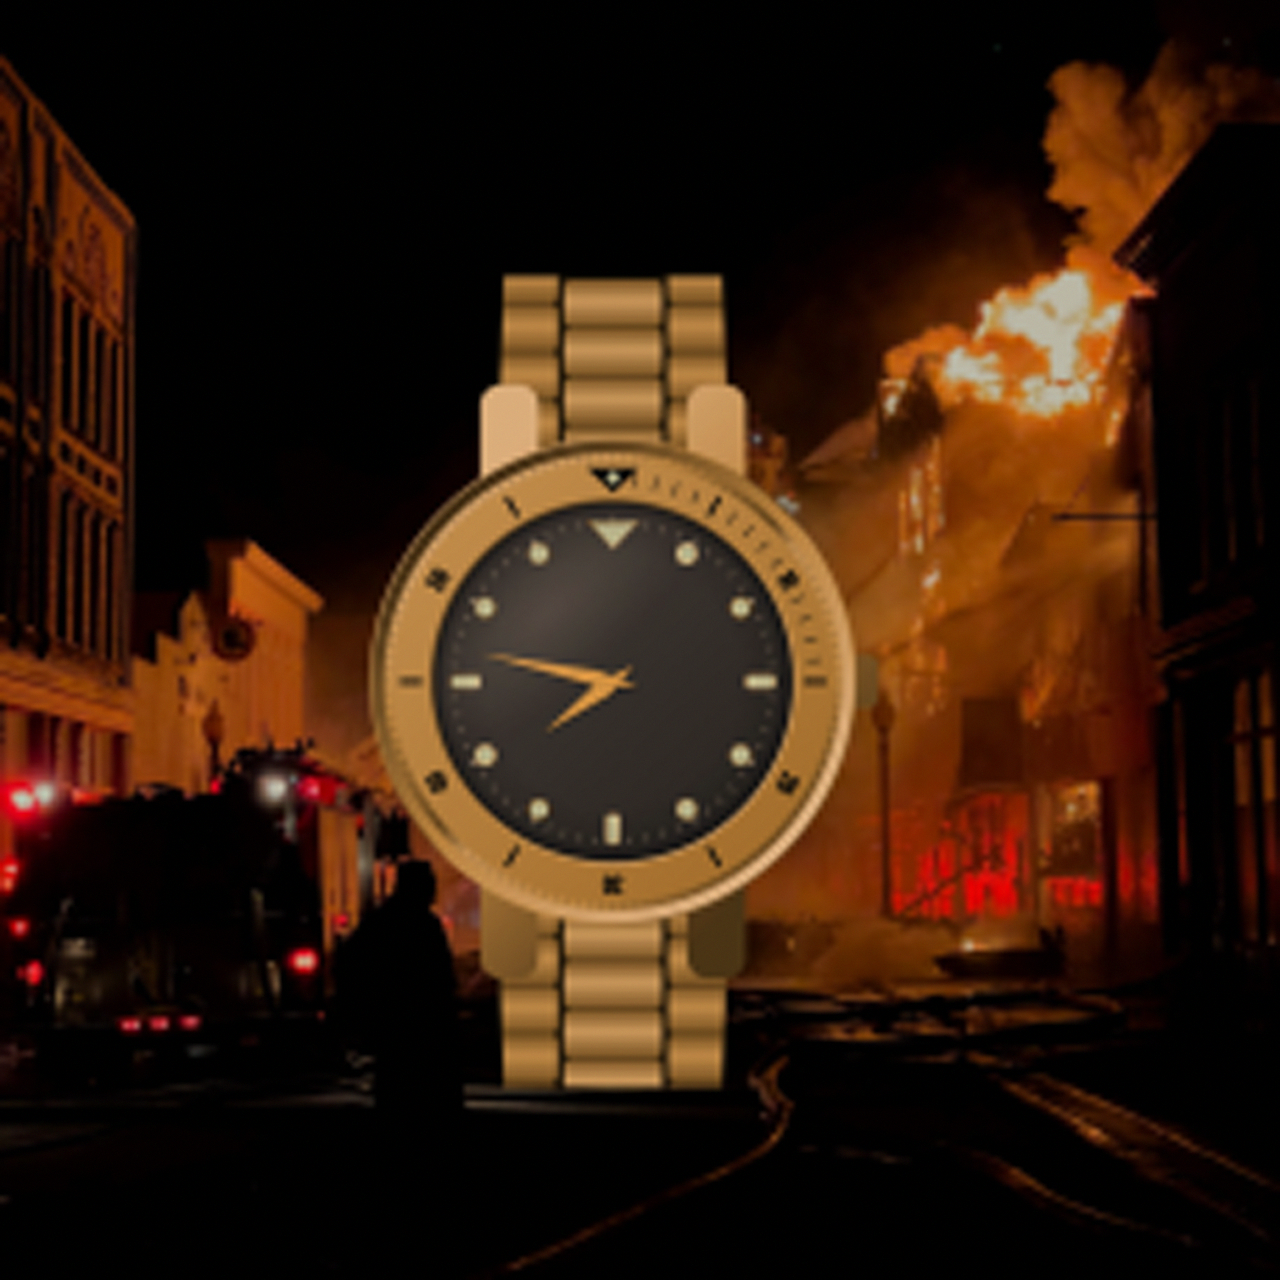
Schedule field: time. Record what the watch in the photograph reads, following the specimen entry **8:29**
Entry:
**7:47**
